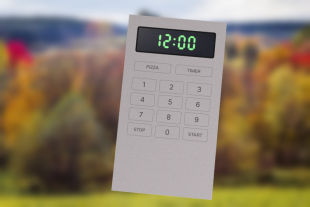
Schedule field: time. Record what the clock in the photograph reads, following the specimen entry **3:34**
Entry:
**12:00**
